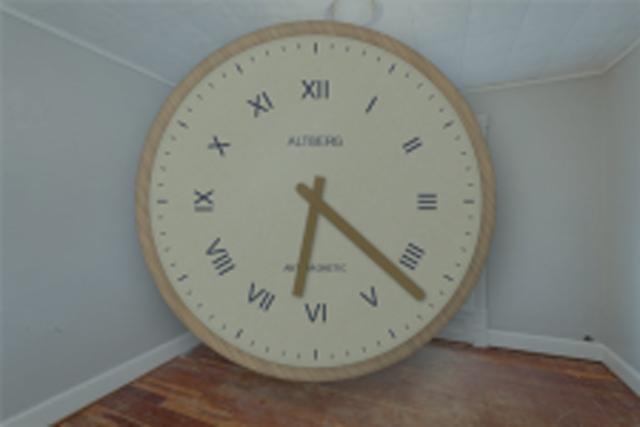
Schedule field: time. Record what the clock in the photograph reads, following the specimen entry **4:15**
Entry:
**6:22**
